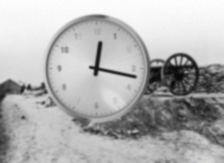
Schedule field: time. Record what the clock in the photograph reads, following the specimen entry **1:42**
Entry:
**12:17**
